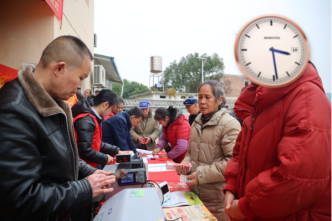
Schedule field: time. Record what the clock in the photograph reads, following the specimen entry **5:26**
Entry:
**3:29**
